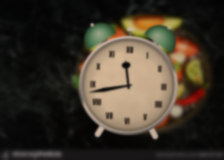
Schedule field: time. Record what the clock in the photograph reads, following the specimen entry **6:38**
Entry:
**11:43**
